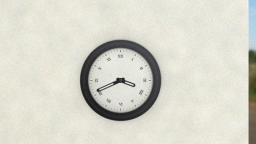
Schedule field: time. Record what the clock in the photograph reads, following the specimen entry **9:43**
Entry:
**3:41**
